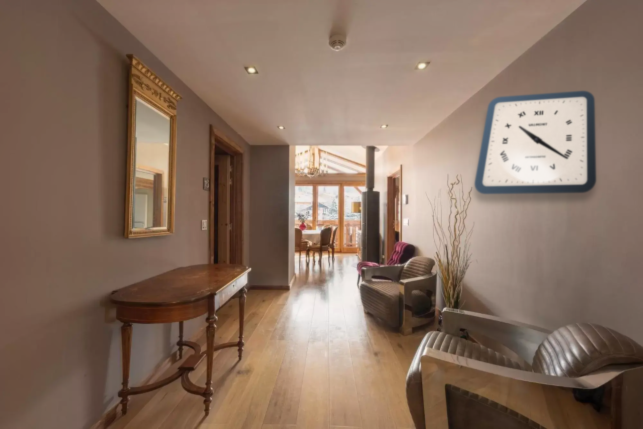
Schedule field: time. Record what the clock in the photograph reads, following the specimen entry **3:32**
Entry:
**10:21**
